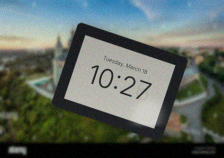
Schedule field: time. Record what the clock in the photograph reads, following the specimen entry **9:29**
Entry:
**10:27**
